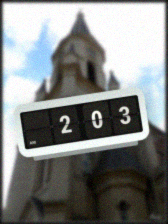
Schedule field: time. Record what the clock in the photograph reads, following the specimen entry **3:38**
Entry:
**2:03**
